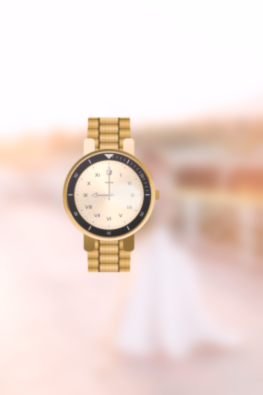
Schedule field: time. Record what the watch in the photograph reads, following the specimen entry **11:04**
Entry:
**9:00**
